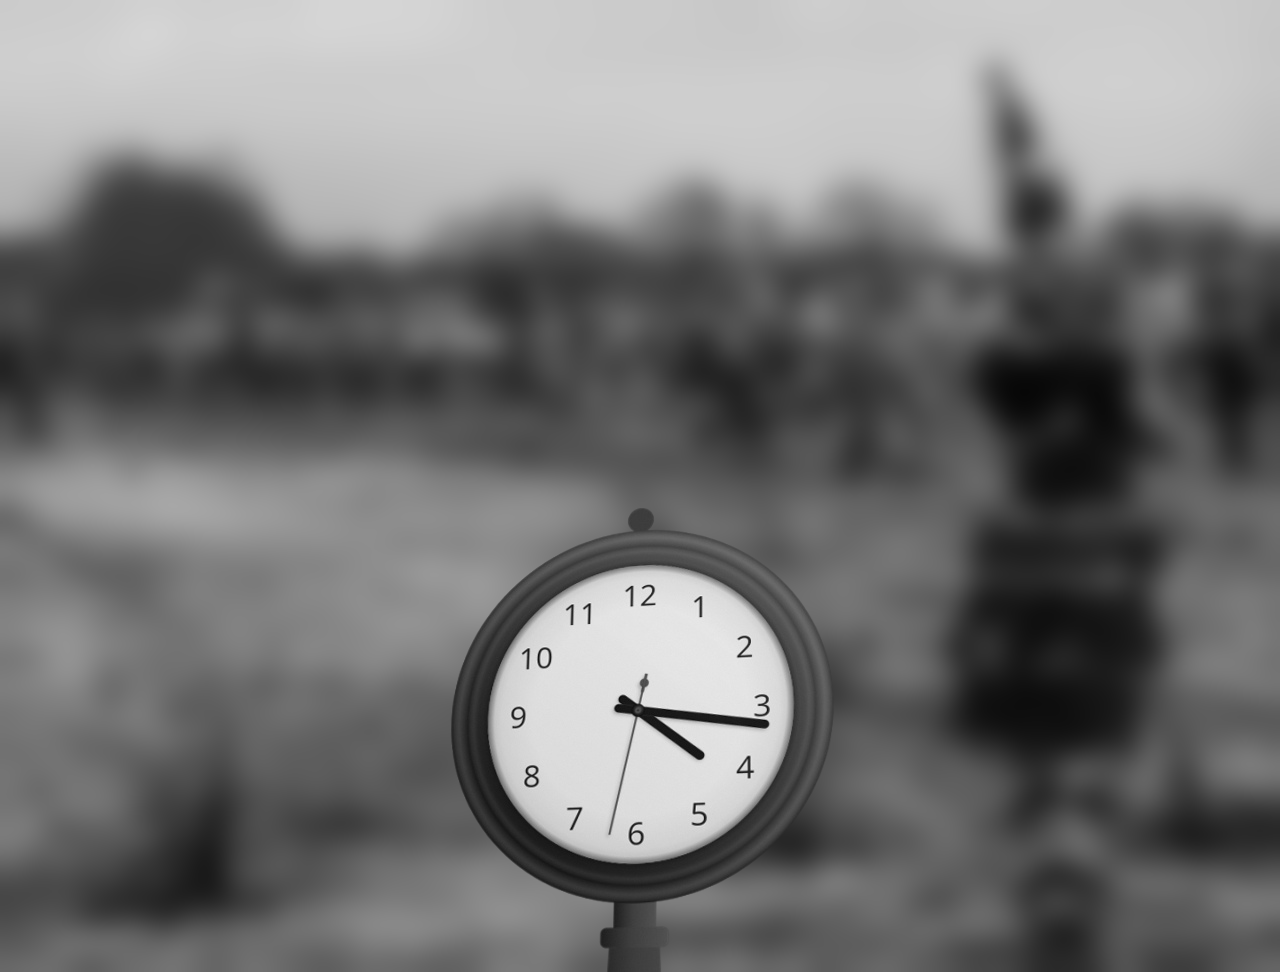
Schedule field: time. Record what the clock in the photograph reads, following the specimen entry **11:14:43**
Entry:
**4:16:32**
